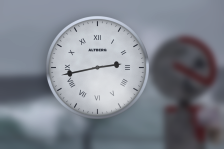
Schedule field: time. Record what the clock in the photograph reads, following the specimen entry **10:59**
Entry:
**2:43**
